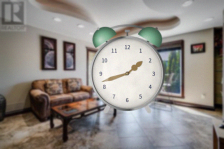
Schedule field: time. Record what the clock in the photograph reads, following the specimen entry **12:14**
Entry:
**1:42**
